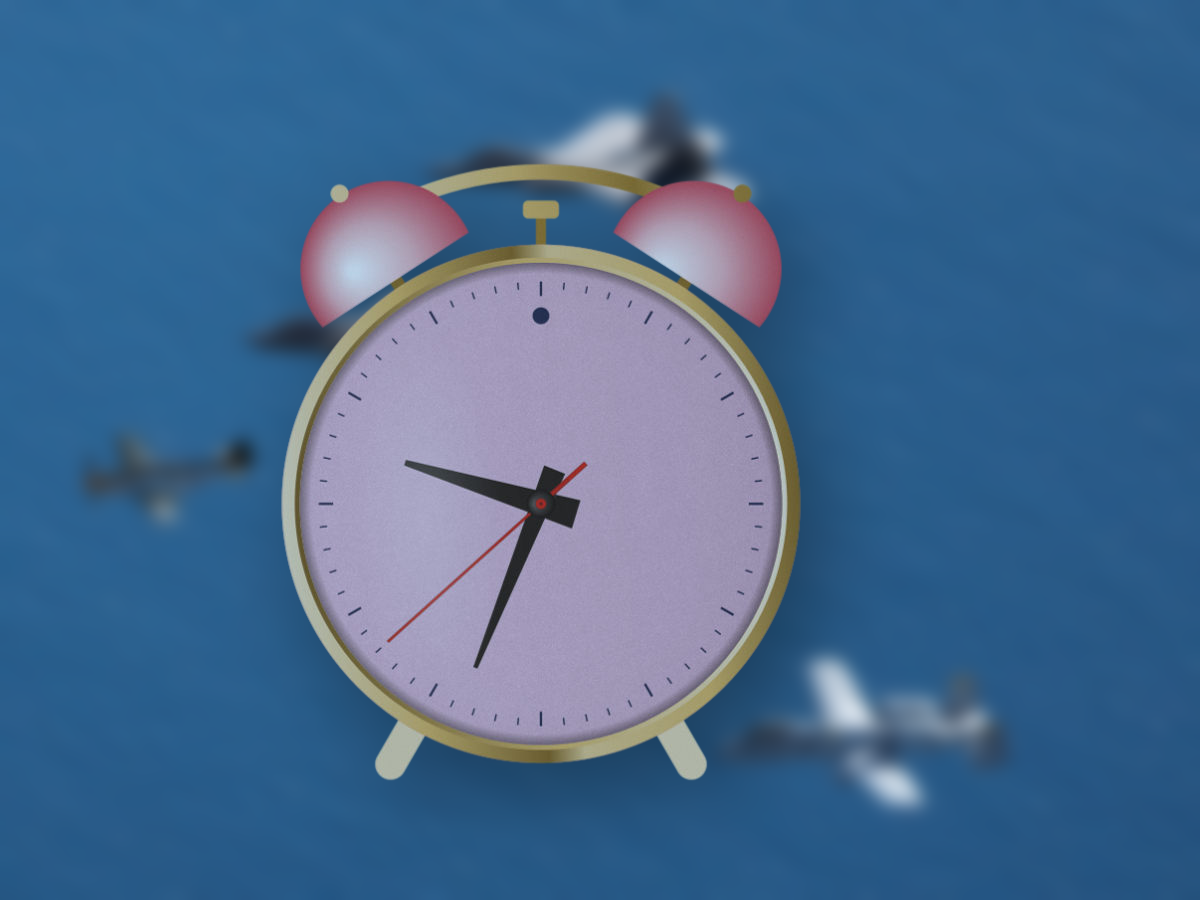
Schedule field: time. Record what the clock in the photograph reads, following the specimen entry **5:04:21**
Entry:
**9:33:38**
